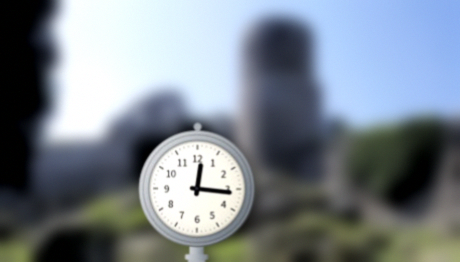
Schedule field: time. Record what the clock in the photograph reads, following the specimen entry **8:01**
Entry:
**12:16**
